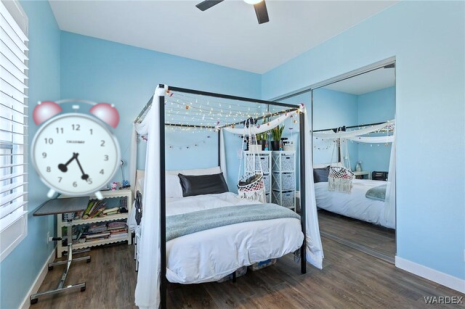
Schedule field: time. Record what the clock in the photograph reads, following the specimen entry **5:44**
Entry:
**7:26**
